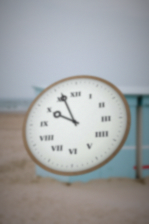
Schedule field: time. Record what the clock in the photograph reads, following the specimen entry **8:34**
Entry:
**9:56**
